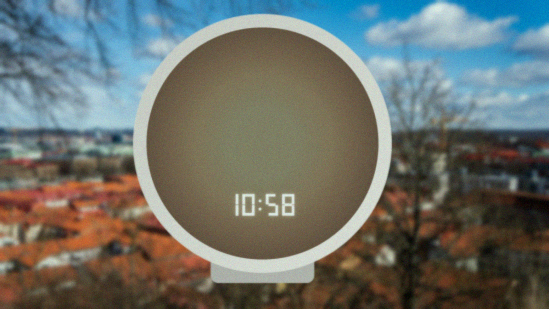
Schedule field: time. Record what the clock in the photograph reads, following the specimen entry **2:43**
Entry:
**10:58**
